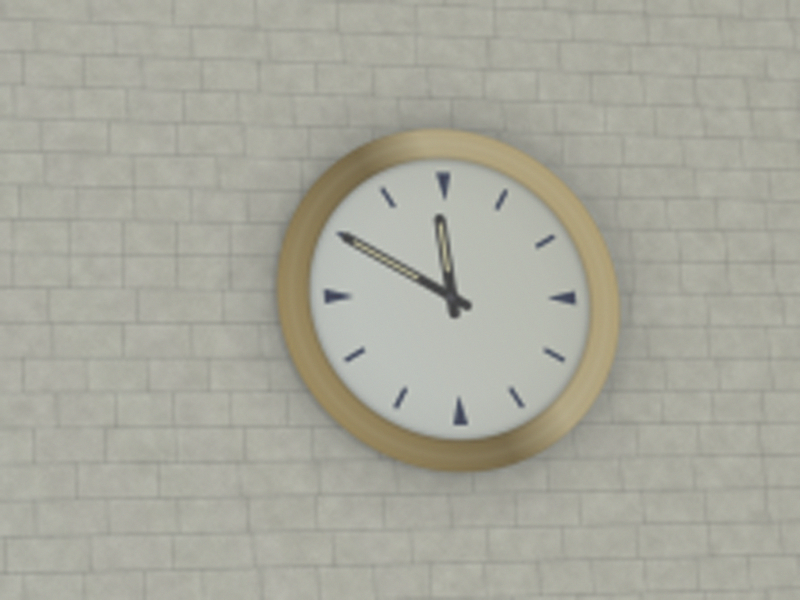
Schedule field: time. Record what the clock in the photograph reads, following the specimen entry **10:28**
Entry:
**11:50**
